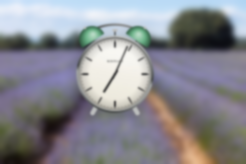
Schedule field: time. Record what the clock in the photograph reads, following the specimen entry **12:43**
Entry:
**7:04**
